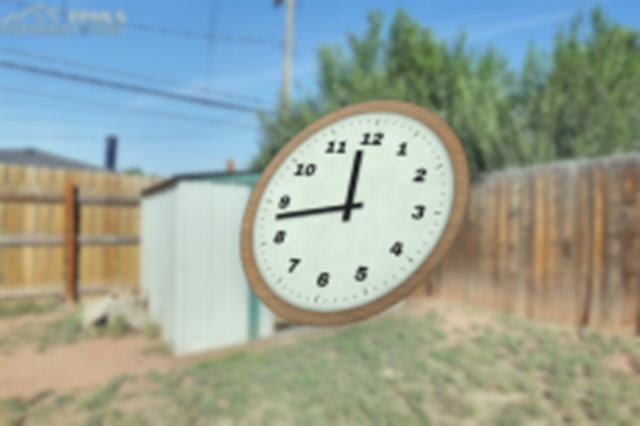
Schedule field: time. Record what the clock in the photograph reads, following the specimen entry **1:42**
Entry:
**11:43**
